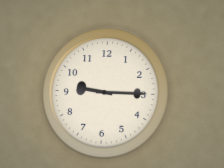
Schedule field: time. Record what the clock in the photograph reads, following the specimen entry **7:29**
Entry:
**9:15**
